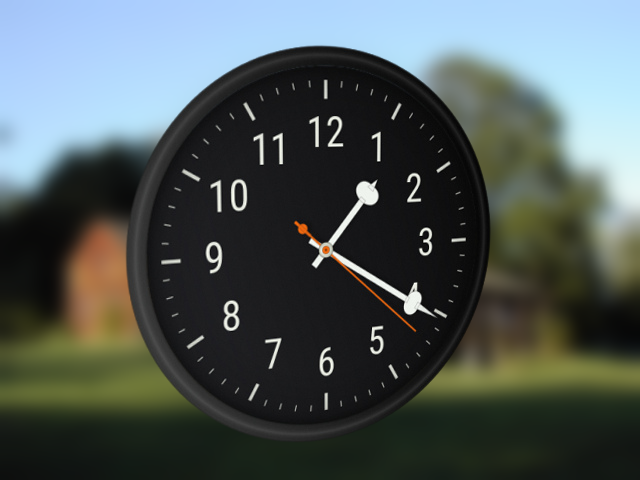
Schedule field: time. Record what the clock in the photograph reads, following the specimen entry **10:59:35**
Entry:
**1:20:22**
